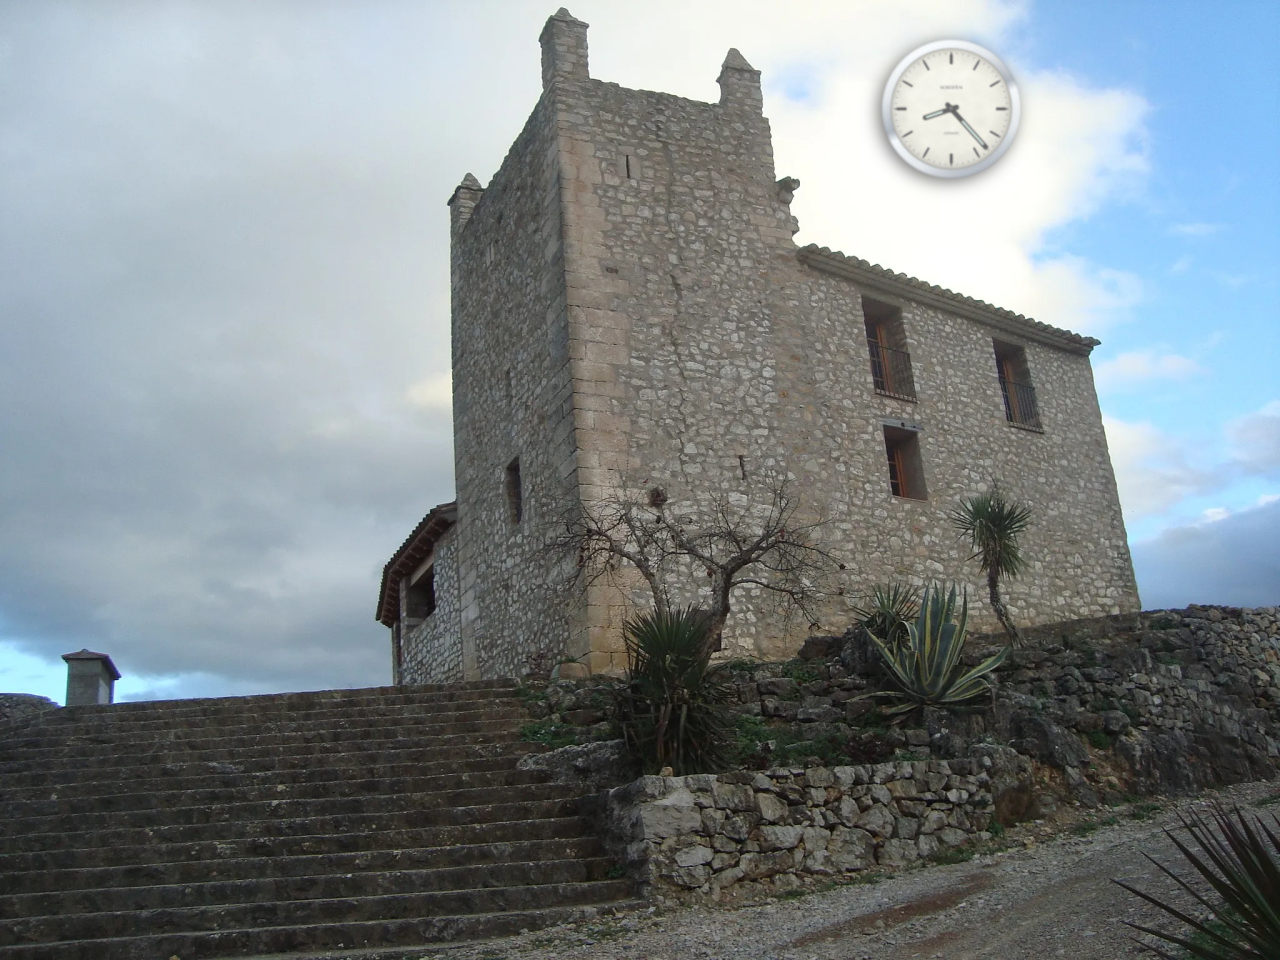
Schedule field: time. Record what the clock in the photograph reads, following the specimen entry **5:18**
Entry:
**8:23**
